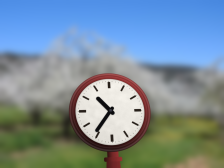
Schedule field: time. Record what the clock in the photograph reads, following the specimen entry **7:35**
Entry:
**10:36**
